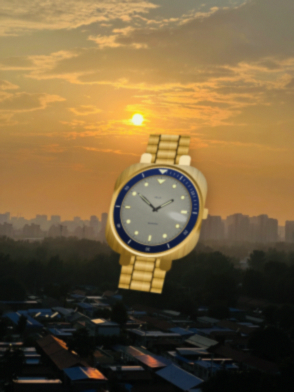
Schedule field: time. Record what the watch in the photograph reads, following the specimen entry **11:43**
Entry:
**1:51**
